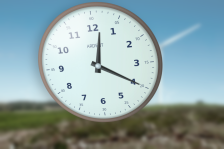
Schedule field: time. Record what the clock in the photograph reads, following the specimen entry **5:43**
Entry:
**12:20**
